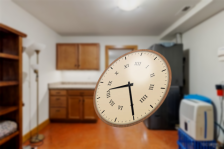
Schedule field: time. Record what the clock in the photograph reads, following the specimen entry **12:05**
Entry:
**8:25**
